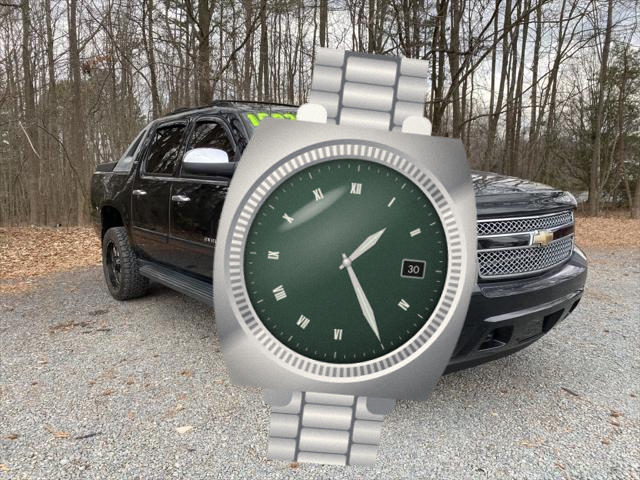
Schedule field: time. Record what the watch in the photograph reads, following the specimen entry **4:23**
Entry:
**1:25**
